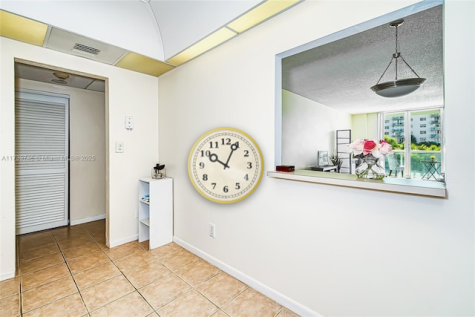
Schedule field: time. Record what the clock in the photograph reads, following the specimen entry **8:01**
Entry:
**10:04**
